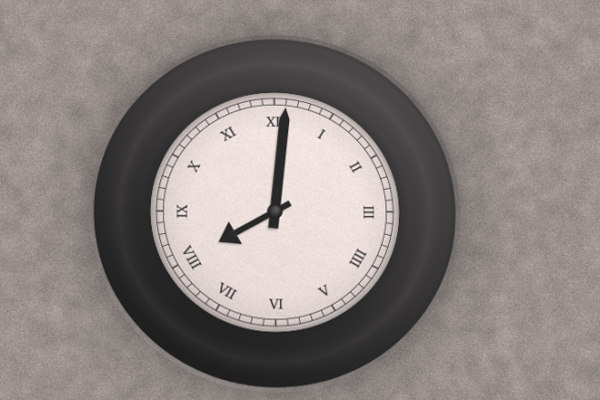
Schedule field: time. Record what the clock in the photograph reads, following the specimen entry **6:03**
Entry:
**8:01**
